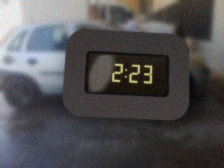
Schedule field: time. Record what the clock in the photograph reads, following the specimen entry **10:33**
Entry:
**2:23**
